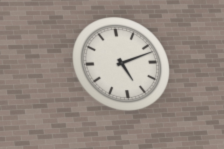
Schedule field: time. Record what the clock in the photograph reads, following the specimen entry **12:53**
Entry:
**5:12**
